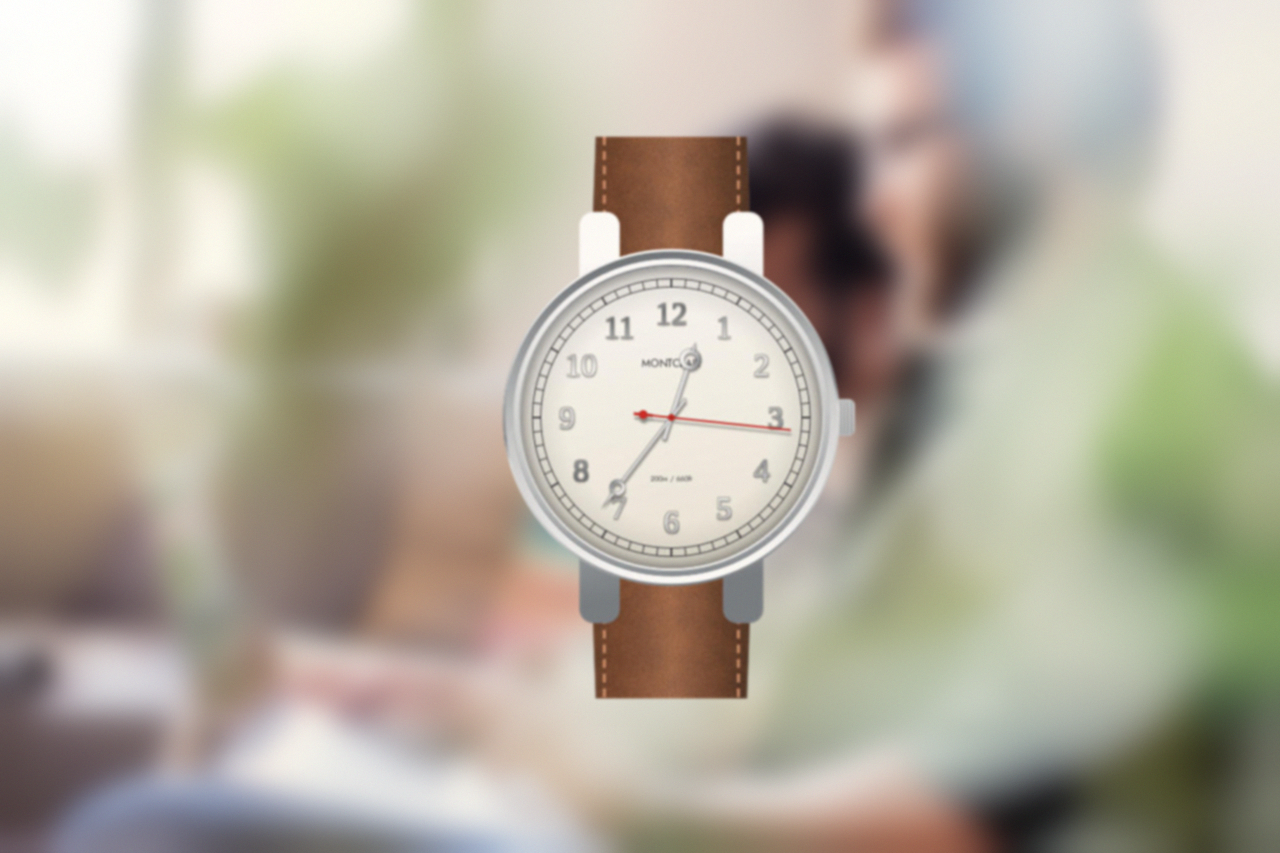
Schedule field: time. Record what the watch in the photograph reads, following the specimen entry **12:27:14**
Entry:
**12:36:16**
